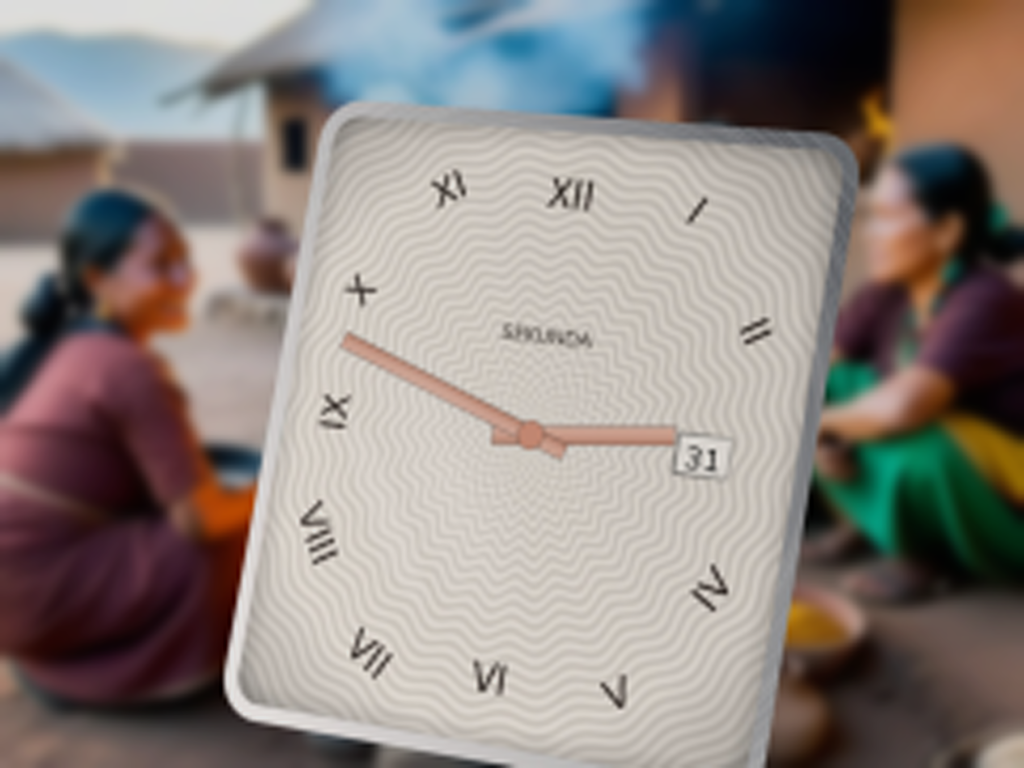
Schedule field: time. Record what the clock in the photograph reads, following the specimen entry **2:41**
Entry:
**2:48**
